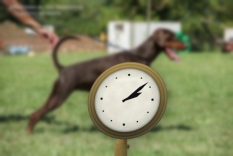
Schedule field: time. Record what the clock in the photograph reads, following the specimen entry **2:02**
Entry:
**2:08**
